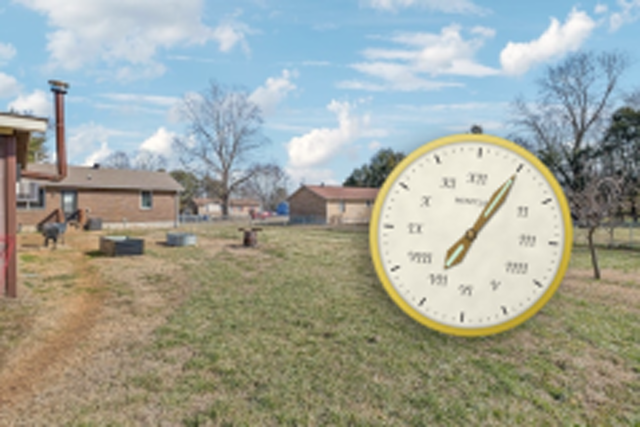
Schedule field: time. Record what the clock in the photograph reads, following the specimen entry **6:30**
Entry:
**7:05**
